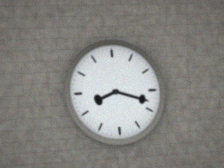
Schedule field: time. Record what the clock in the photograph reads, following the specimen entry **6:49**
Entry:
**8:18**
